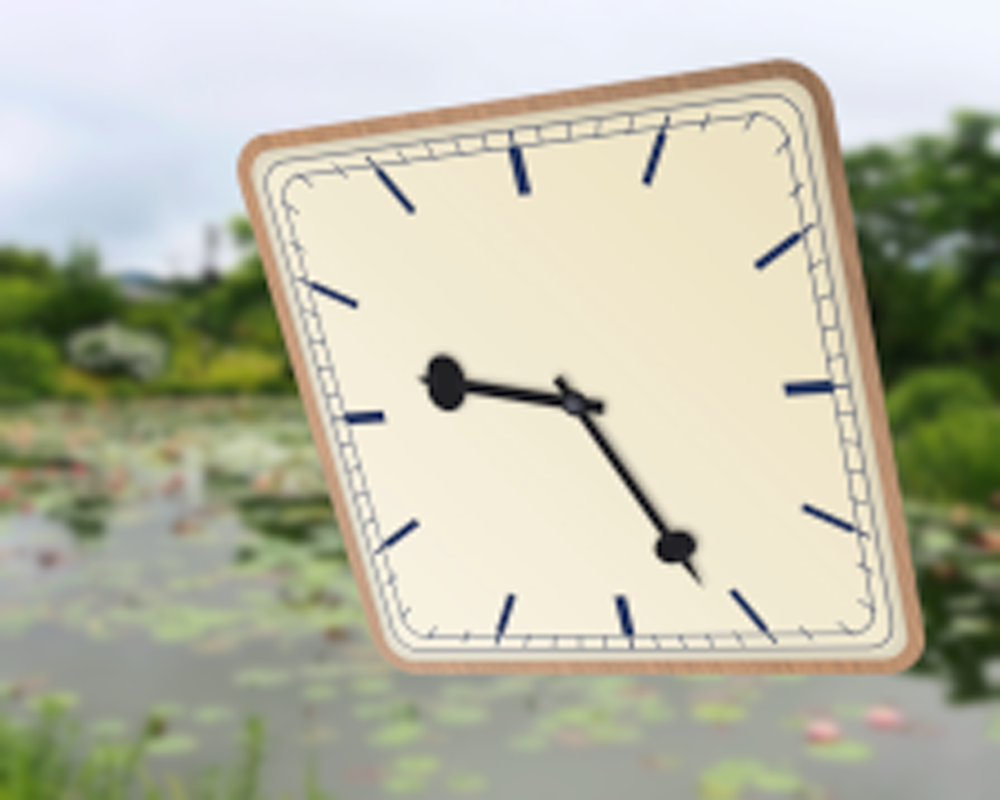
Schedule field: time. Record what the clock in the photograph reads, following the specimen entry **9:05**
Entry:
**9:26**
